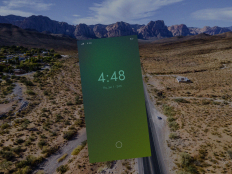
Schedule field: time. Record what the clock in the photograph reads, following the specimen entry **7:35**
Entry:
**4:48**
